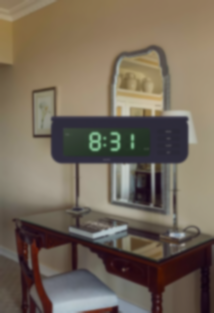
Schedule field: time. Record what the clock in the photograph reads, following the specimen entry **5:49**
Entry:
**8:31**
